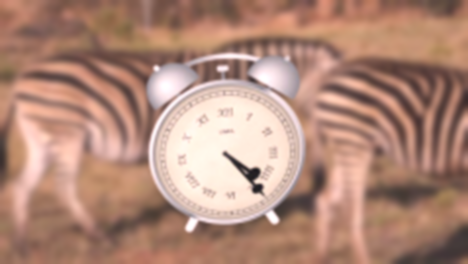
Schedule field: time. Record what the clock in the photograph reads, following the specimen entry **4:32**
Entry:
**4:24**
